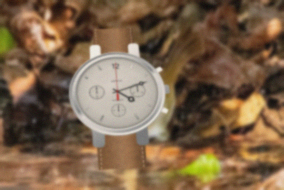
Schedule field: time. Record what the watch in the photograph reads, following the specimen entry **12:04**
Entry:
**4:12**
